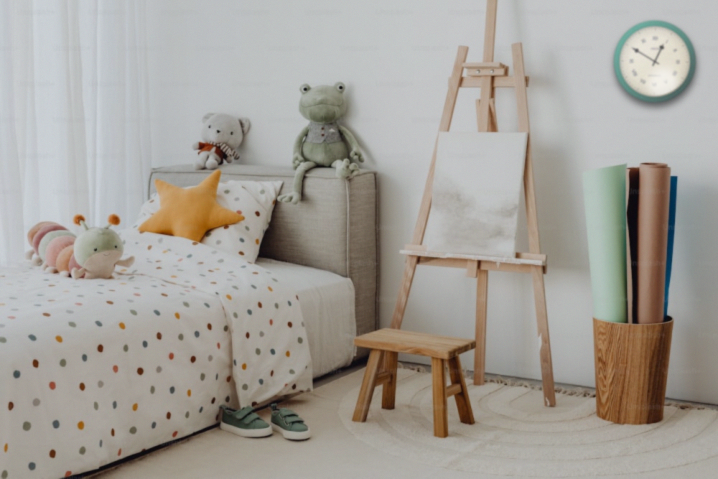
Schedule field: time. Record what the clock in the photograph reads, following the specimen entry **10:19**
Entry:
**12:50**
